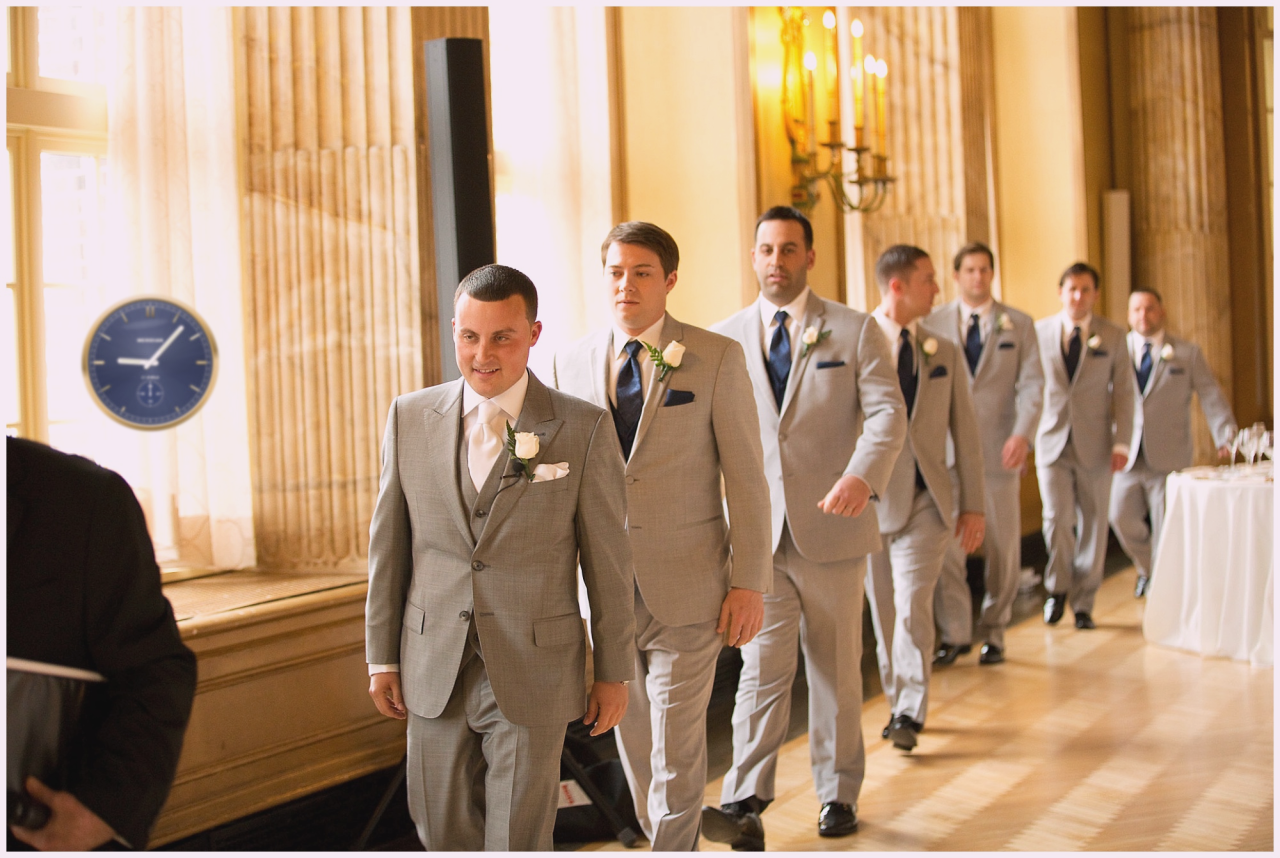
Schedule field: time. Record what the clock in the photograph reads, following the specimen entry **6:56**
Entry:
**9:07**
